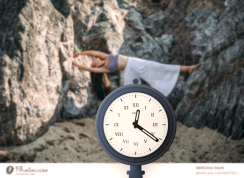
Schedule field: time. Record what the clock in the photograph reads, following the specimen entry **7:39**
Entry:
**12:21**
